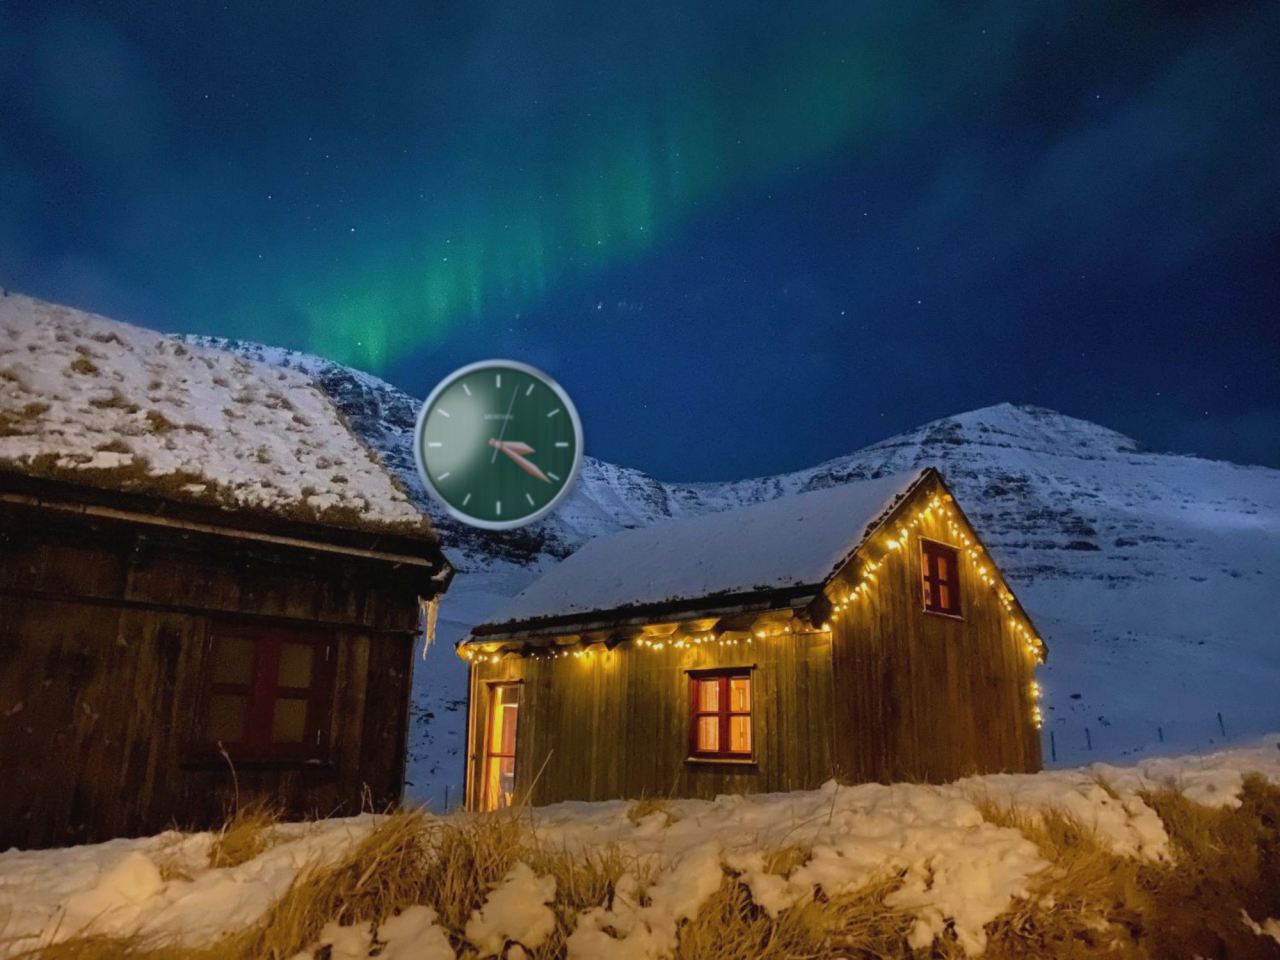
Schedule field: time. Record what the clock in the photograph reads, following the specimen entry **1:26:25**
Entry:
**3:21:03**
